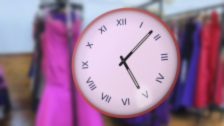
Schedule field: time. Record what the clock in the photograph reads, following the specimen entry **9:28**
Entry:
**5:08**
